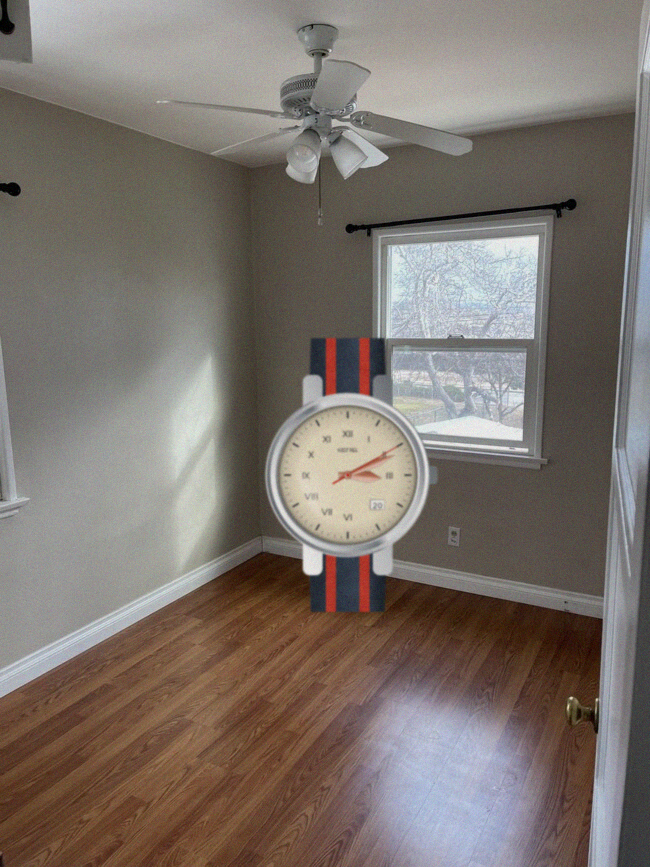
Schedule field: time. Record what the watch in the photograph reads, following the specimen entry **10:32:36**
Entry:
**3:11:10**
